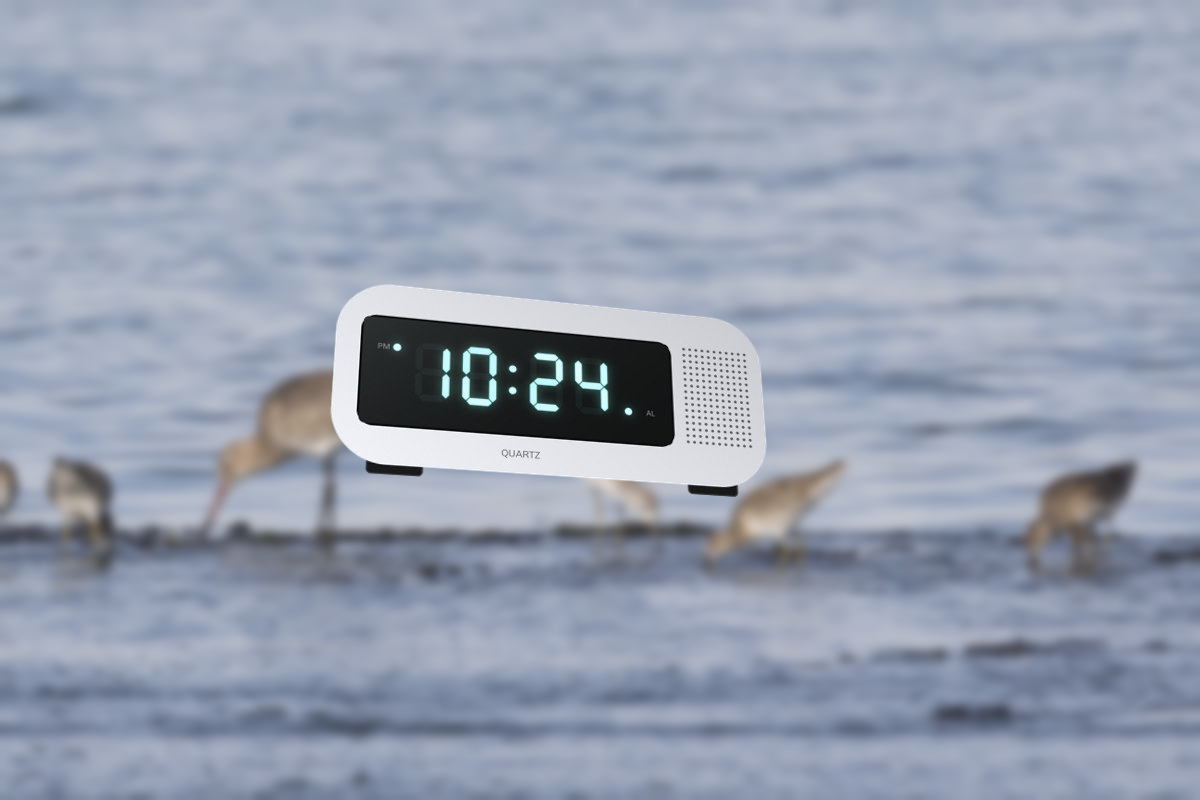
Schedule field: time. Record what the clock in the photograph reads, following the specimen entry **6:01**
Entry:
**10:24**
